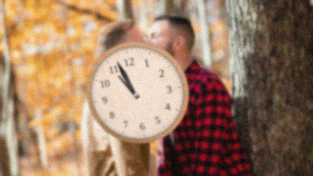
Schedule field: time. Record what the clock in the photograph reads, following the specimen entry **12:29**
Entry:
**10:57**
